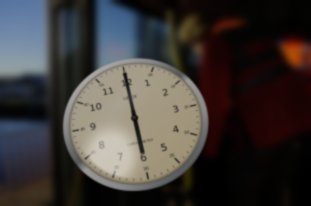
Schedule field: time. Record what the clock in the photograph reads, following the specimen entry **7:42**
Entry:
**6:00**
